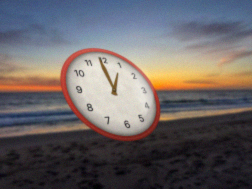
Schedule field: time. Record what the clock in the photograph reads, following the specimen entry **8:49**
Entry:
**12:59**
